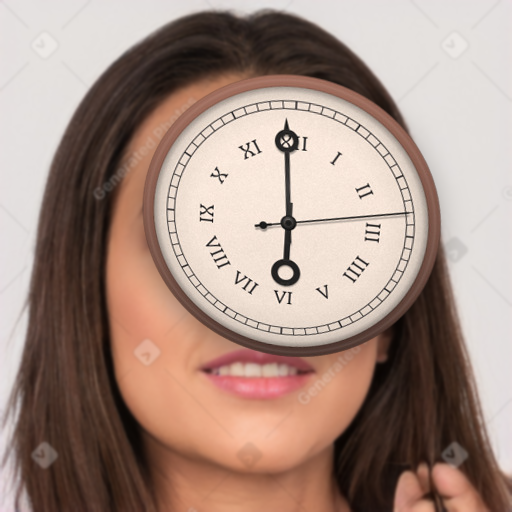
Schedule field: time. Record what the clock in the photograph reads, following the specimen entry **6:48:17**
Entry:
**5:59:13**
